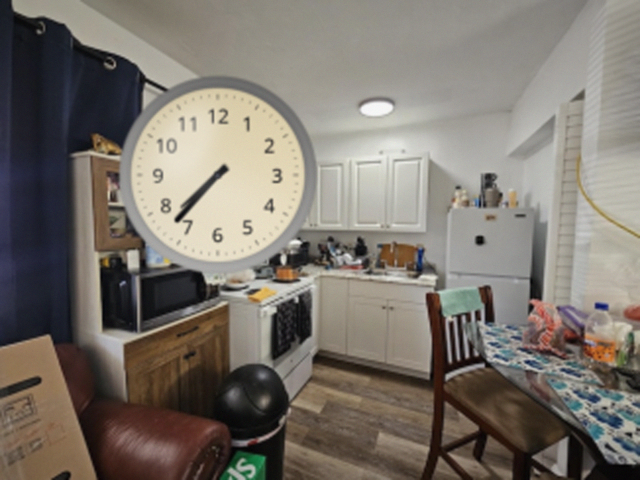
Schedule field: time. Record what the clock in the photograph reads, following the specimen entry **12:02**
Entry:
**7:37**
